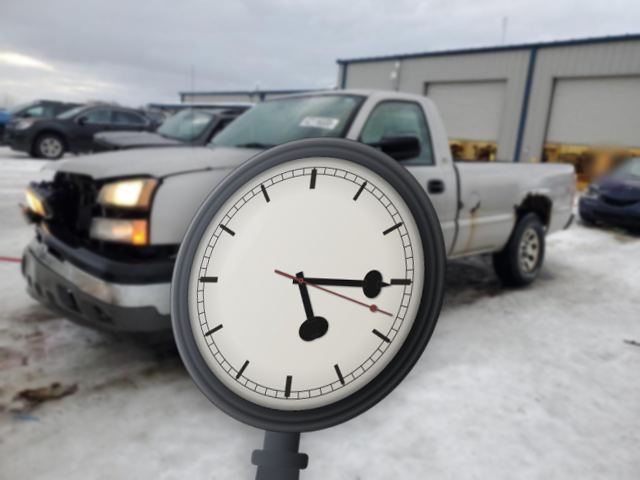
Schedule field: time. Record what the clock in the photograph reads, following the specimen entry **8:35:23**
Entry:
**5:15:18**
